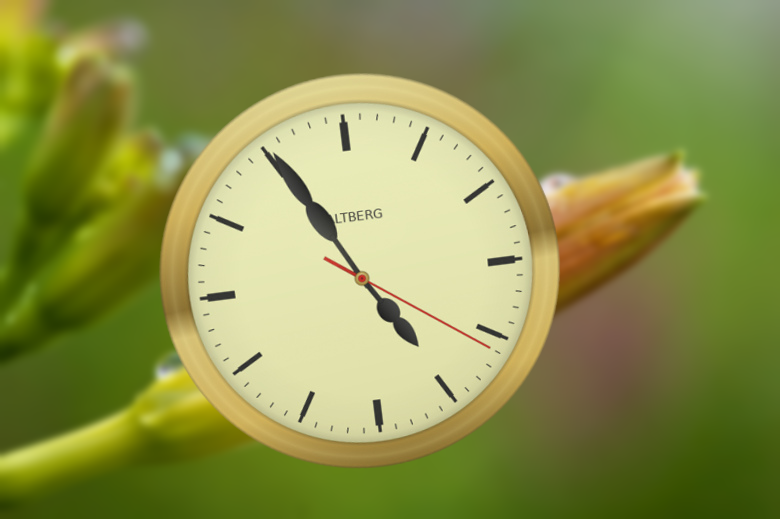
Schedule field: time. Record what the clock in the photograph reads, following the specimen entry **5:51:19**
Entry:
**4:55:21**
